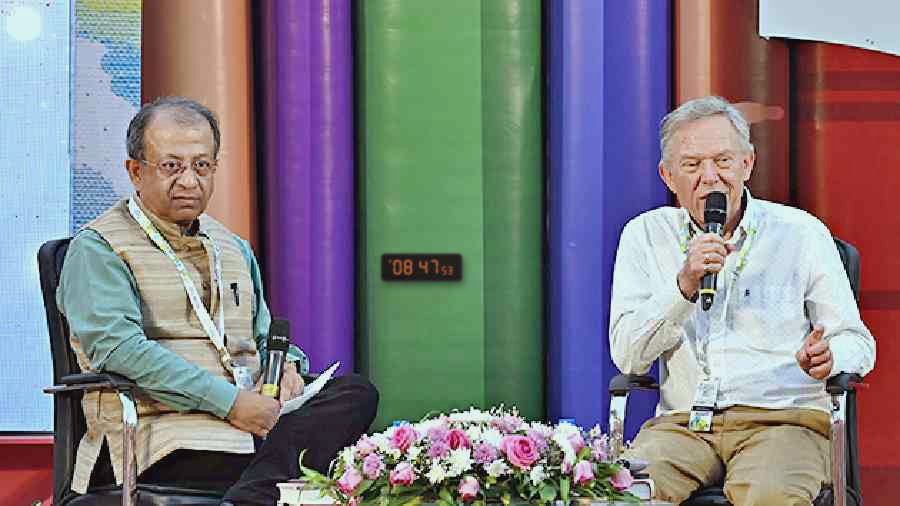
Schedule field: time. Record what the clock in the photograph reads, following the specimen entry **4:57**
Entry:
**8:47**
